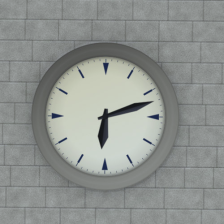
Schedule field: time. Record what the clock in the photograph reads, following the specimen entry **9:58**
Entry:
**6:12**
